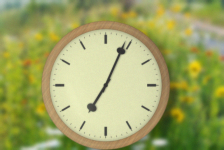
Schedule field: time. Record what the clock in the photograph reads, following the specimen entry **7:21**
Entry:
**7:04**
